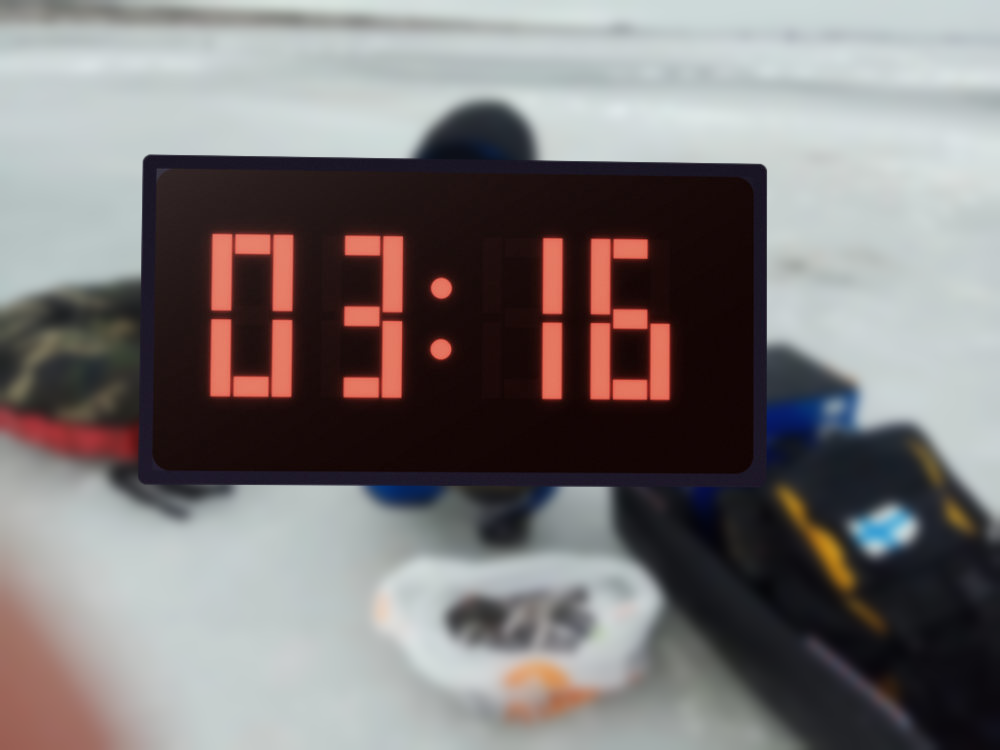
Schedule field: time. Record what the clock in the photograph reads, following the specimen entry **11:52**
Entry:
**3:16**
